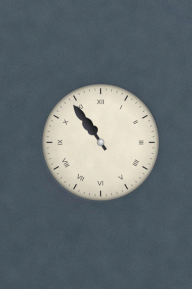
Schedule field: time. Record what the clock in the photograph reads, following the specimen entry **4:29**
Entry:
**10:54**
